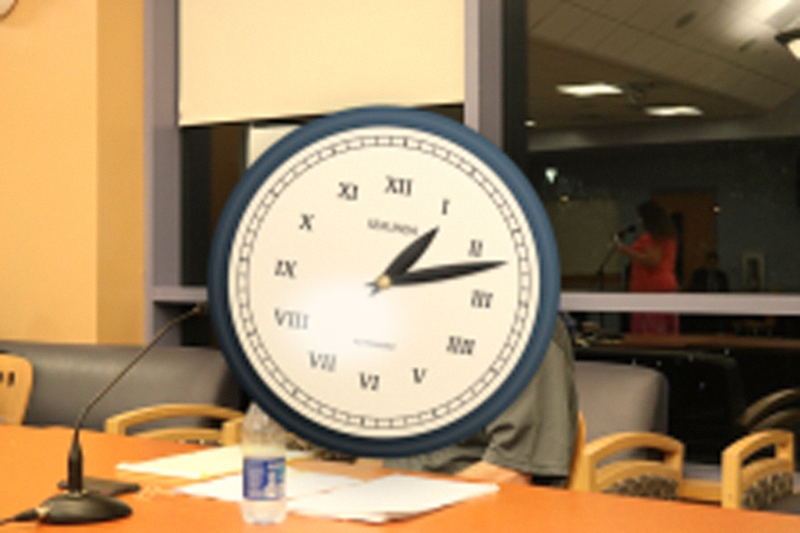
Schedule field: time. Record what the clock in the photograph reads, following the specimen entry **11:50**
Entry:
**1:12**
